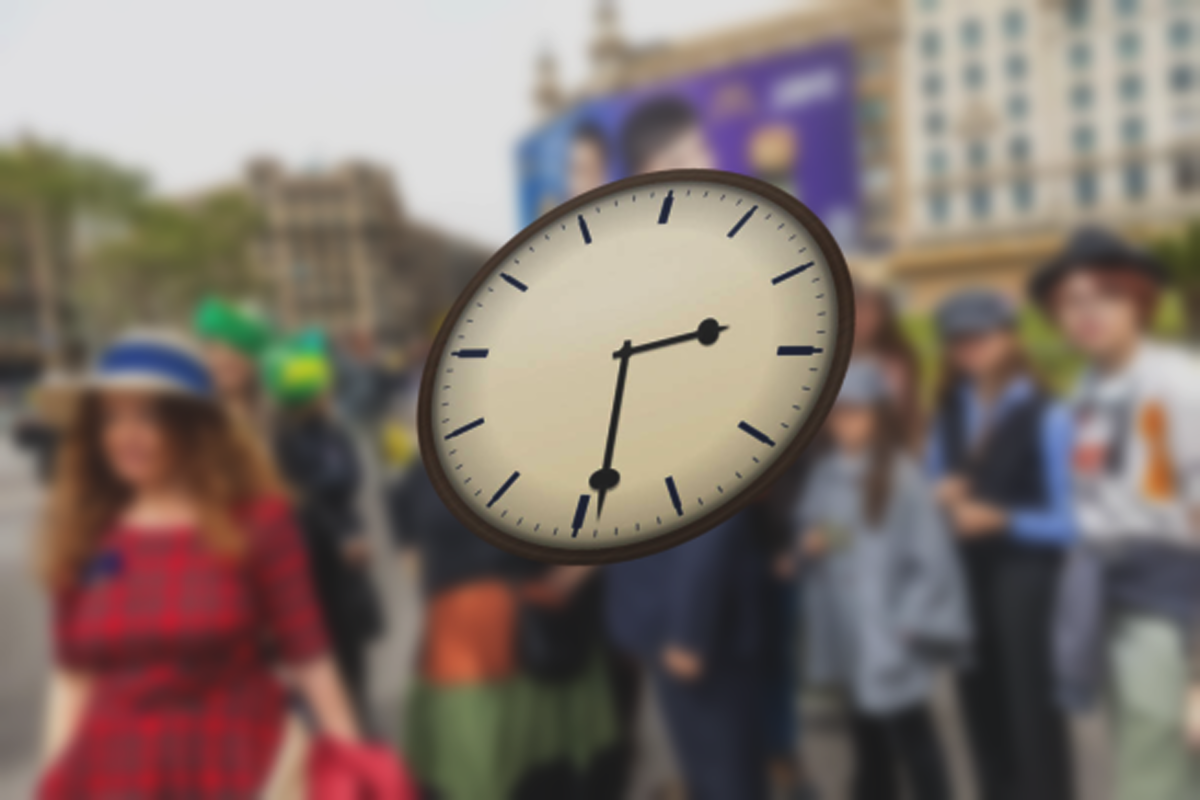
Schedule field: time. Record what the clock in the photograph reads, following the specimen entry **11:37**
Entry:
**2:29**
